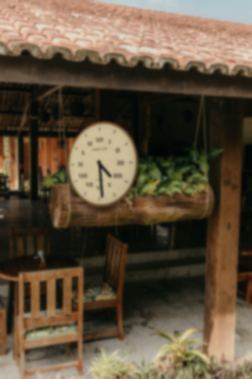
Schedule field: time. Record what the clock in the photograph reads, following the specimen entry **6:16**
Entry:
**4:29**
